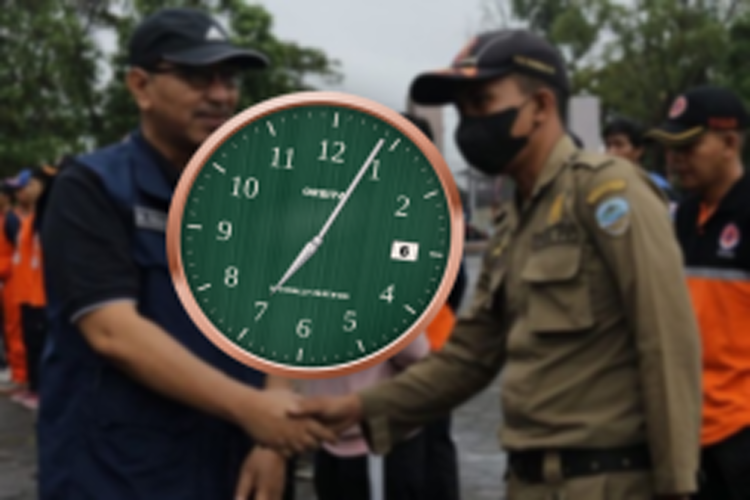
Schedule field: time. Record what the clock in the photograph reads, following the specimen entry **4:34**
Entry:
**7:04**
